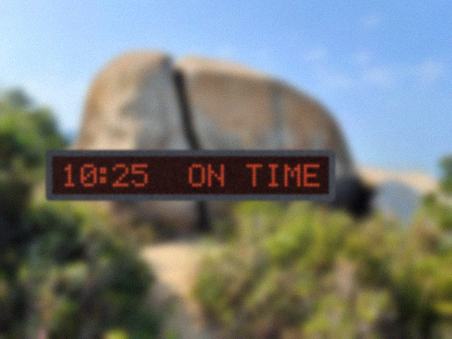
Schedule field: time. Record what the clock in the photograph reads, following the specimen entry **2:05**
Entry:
**10:25**
